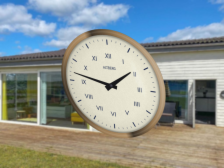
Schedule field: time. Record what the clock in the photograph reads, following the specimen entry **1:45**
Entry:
**1:47**
